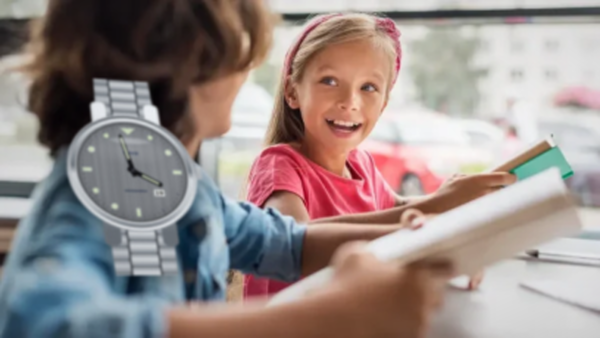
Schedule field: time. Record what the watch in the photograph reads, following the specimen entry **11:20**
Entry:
**3:58**
